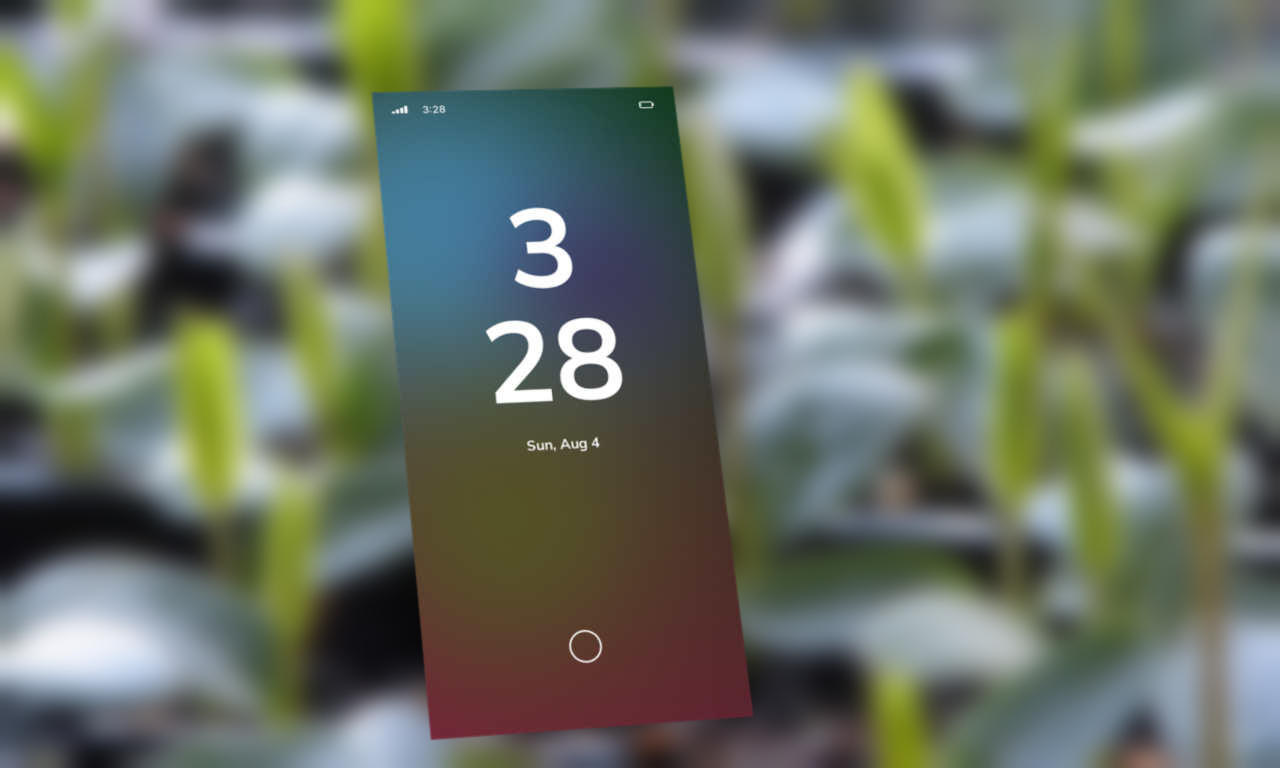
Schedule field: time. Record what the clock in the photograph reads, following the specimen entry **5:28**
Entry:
**3:28**
